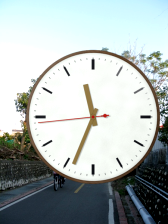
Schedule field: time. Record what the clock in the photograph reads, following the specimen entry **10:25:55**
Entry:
**11:33:44**
